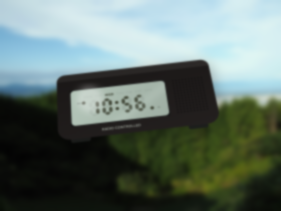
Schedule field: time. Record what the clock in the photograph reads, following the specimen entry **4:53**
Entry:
**10:56**
